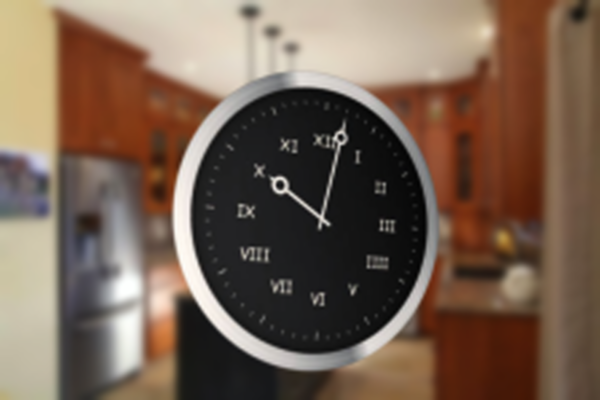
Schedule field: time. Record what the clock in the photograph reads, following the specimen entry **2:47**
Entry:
**10:02**
